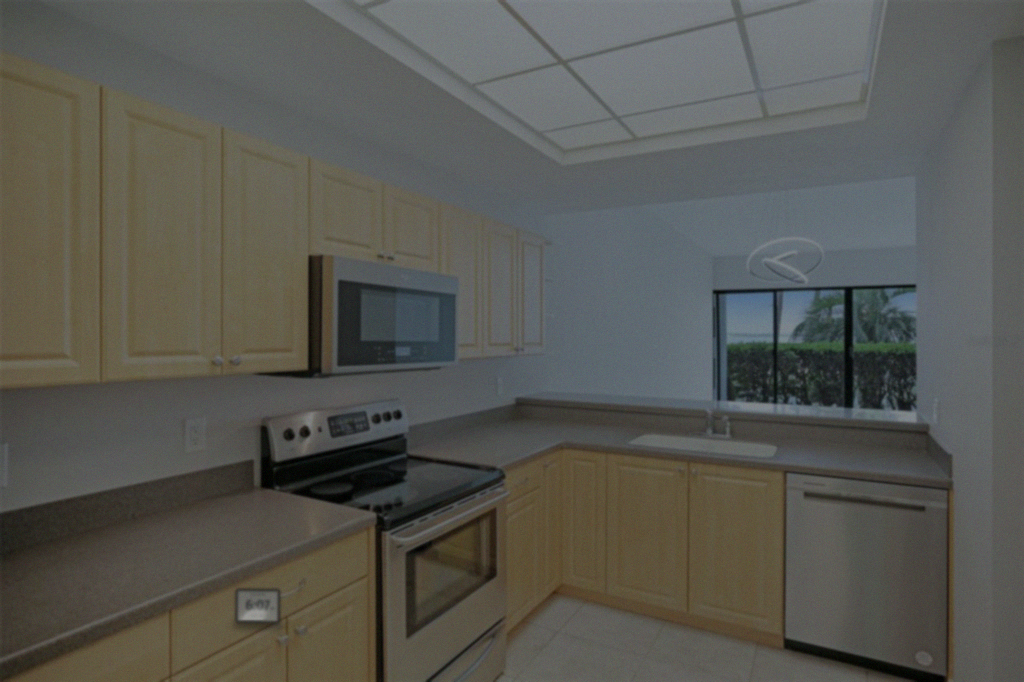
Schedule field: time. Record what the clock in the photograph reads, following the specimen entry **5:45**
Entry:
**6:07**
